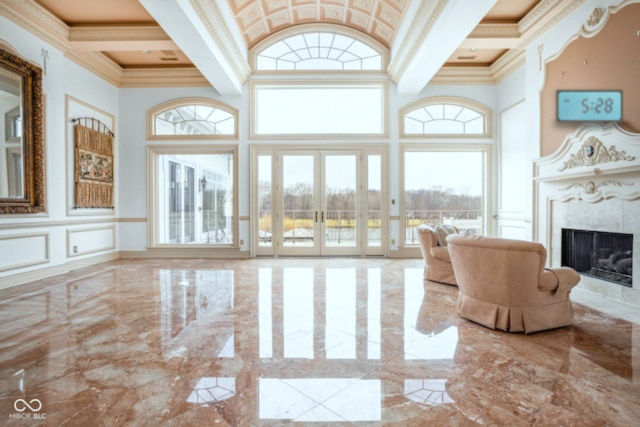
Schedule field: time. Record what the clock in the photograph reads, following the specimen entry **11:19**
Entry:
**5:28**
